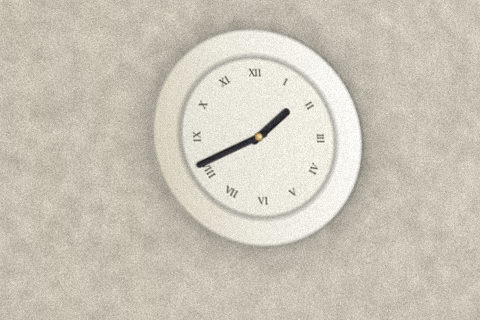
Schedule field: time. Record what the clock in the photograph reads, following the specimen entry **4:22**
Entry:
**1:41**
